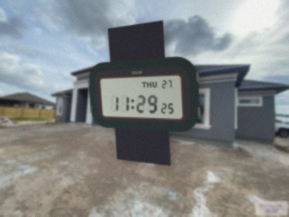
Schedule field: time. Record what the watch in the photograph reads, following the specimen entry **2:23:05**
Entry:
**11:29:25**
